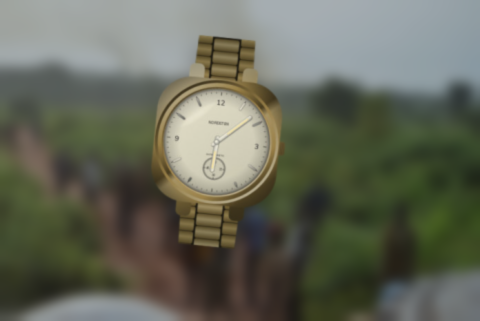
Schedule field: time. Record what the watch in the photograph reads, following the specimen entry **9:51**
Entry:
**6:08**
